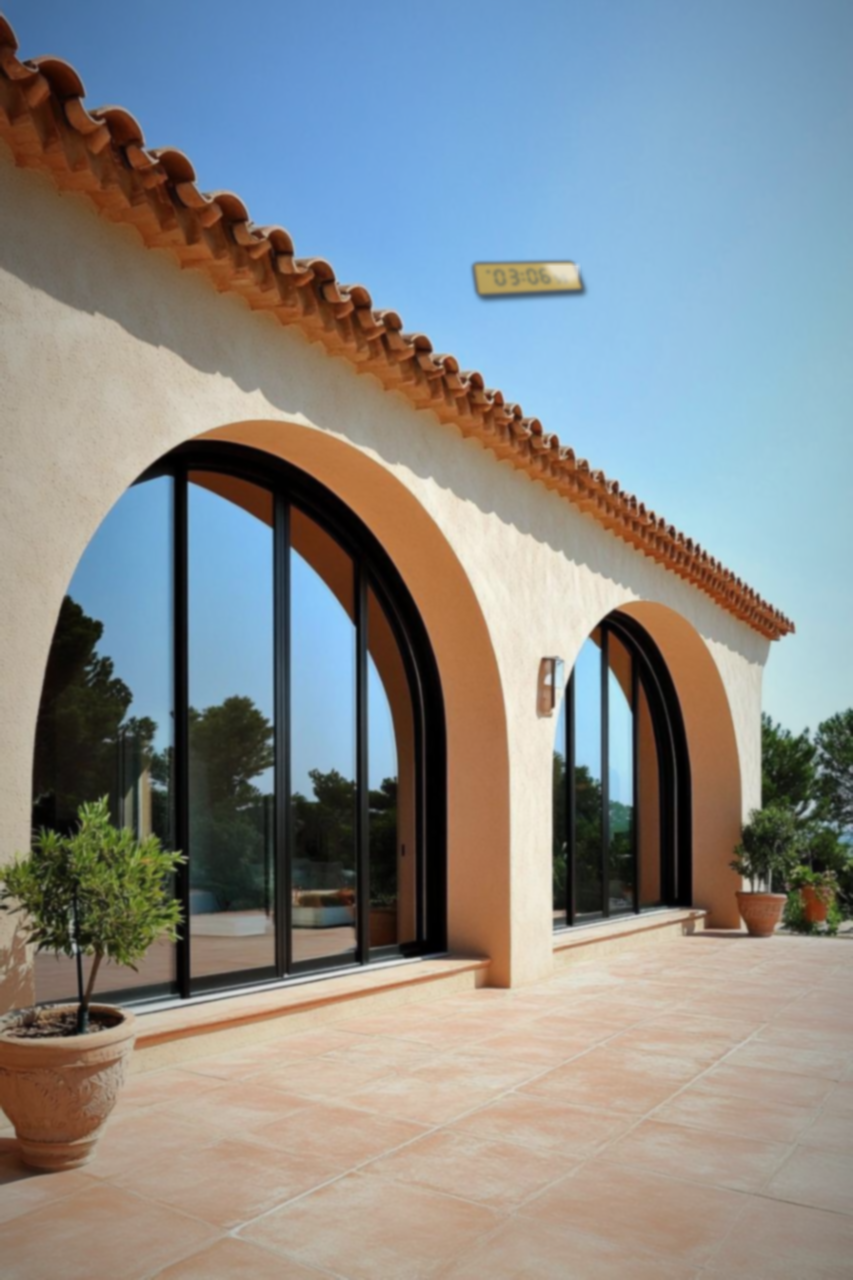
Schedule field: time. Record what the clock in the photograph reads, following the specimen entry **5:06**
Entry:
**3:06**
